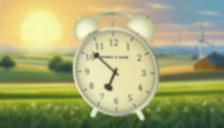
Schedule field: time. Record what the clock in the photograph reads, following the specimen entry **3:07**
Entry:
**6:52**
